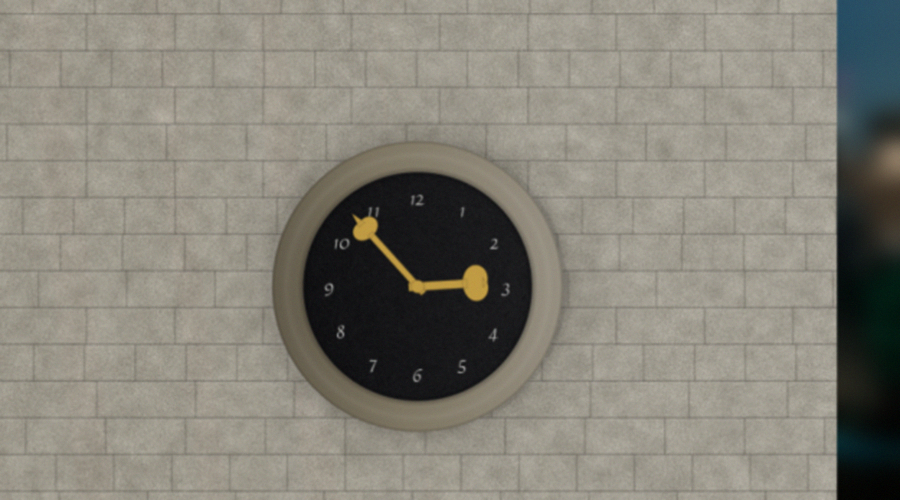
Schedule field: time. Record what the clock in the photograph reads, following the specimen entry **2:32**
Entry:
**2:53**
